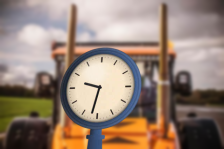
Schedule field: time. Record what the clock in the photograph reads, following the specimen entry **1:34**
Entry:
**9:32**
